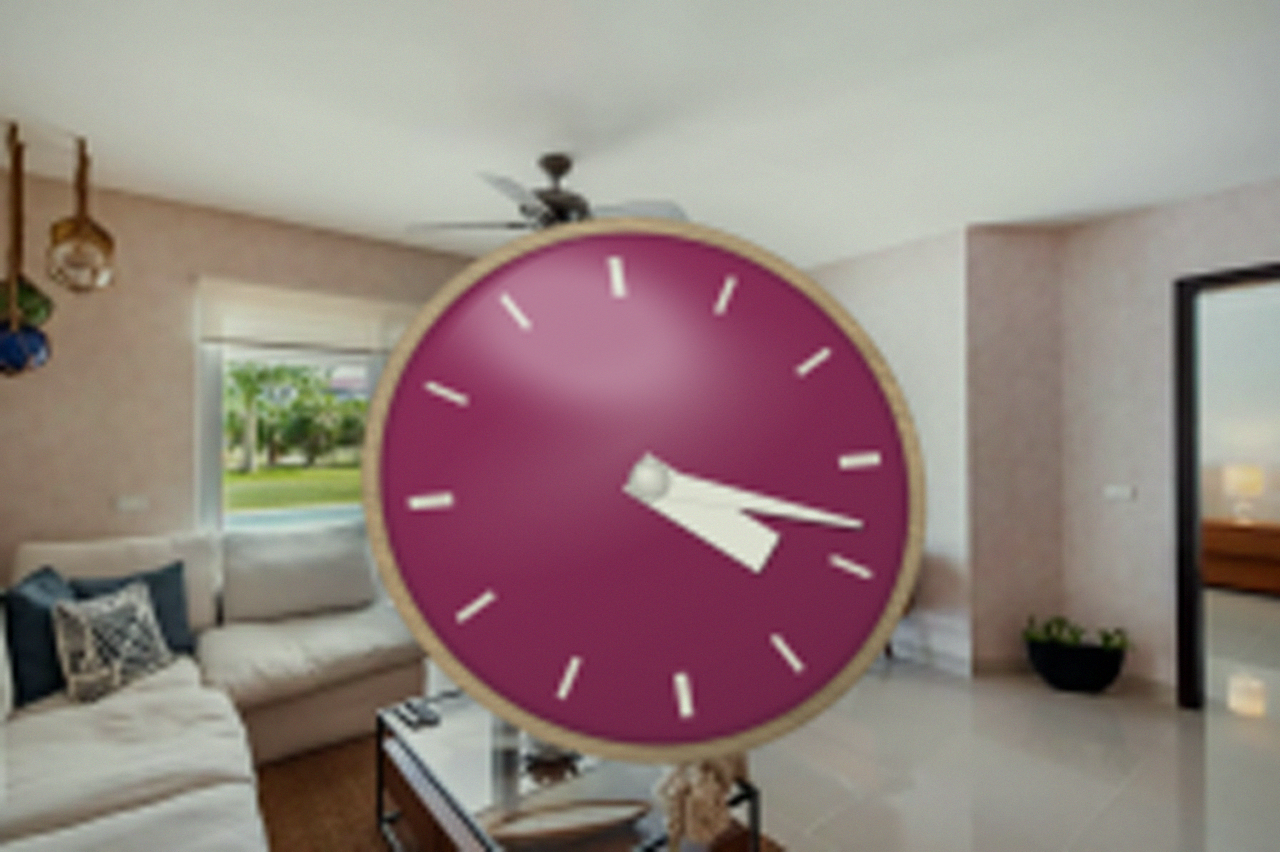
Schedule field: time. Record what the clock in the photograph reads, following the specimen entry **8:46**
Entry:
**4:18**
